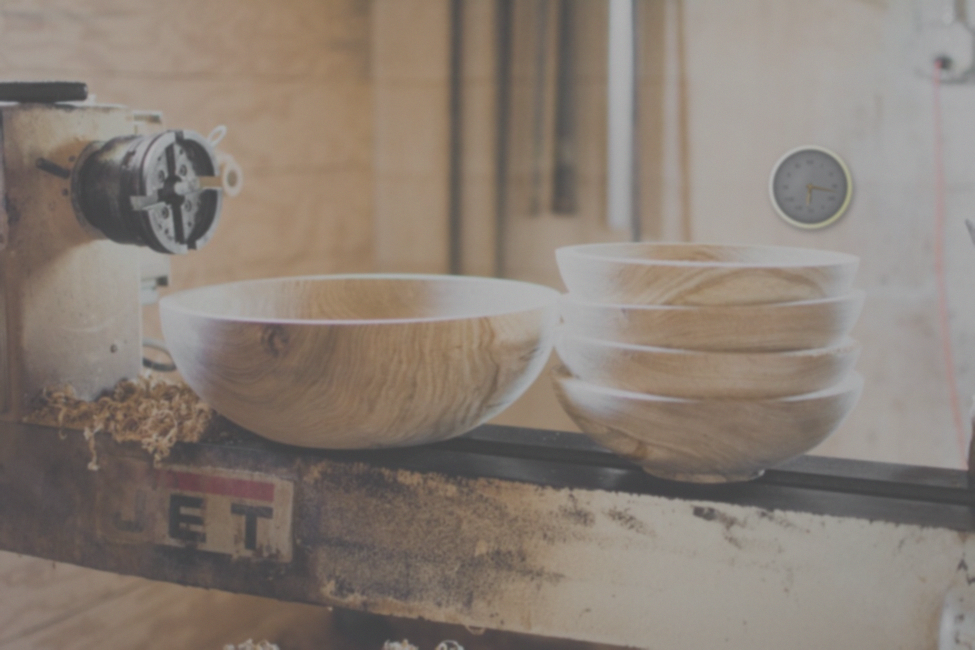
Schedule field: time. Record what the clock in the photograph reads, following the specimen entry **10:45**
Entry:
**6:17**
